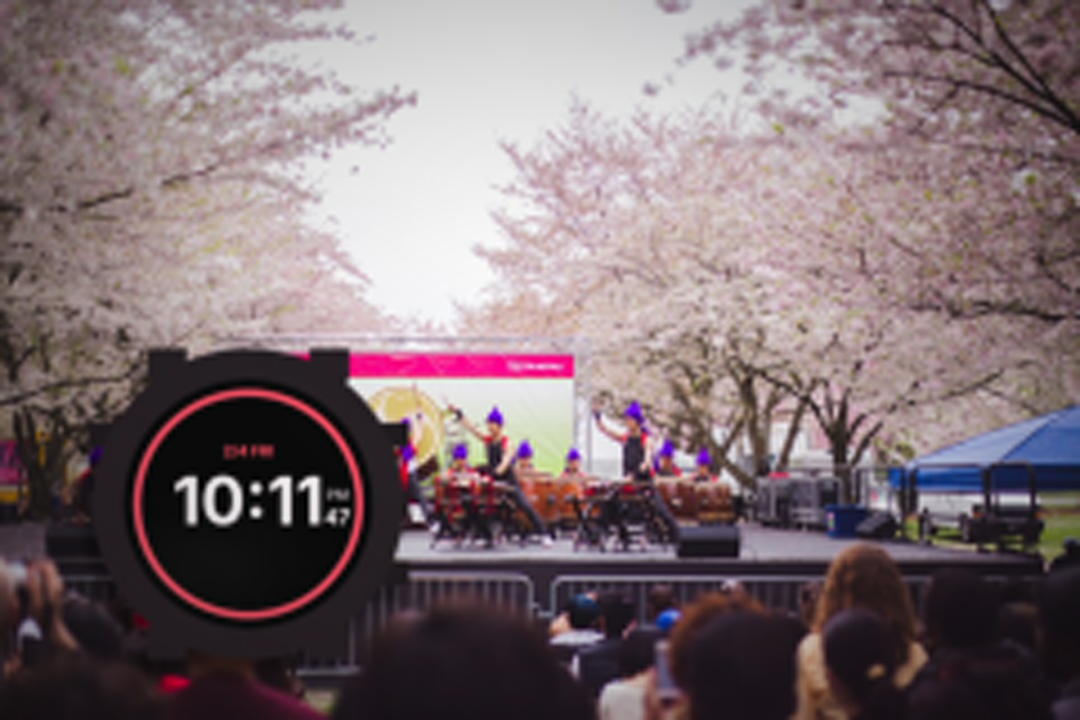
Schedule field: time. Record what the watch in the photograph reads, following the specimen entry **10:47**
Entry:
**10:11**
